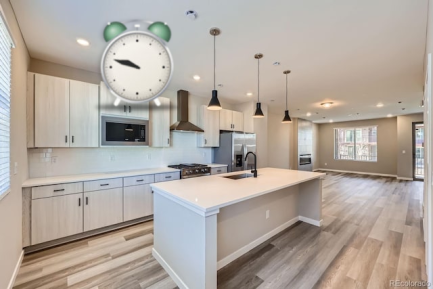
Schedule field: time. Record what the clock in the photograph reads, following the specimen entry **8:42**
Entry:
**9:48**
